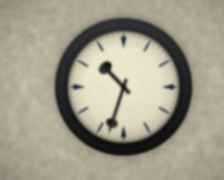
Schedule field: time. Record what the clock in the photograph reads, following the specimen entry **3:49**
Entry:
**10:33**
